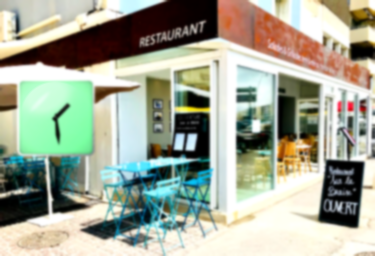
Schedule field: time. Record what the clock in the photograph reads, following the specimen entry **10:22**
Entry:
**1:29**
